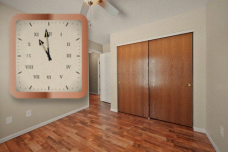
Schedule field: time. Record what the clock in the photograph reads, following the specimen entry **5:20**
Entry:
**10:59**
